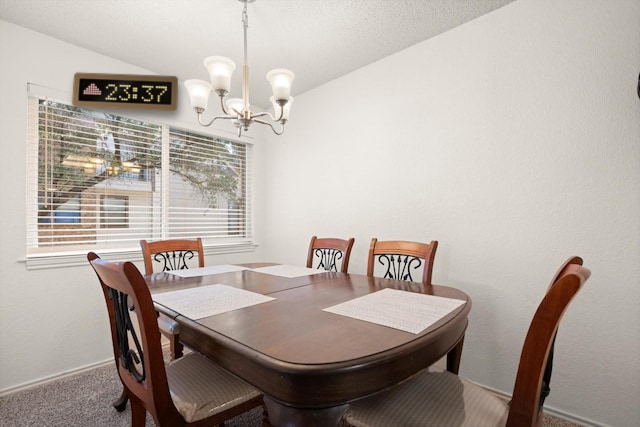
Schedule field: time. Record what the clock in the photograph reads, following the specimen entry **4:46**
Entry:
**23:37**
